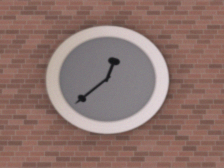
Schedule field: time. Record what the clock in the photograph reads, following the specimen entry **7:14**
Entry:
**12:38**
